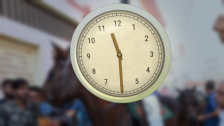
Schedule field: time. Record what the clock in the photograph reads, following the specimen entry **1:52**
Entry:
**11:30**
